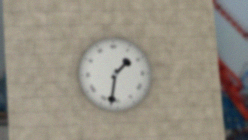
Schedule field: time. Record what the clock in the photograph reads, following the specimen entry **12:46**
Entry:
**1:32**
